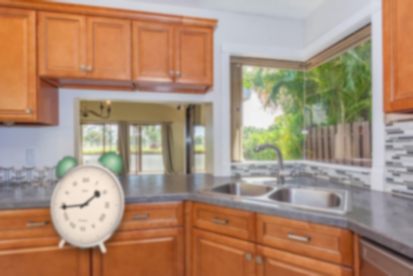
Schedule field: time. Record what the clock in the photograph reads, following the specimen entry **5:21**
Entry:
**1:44**
